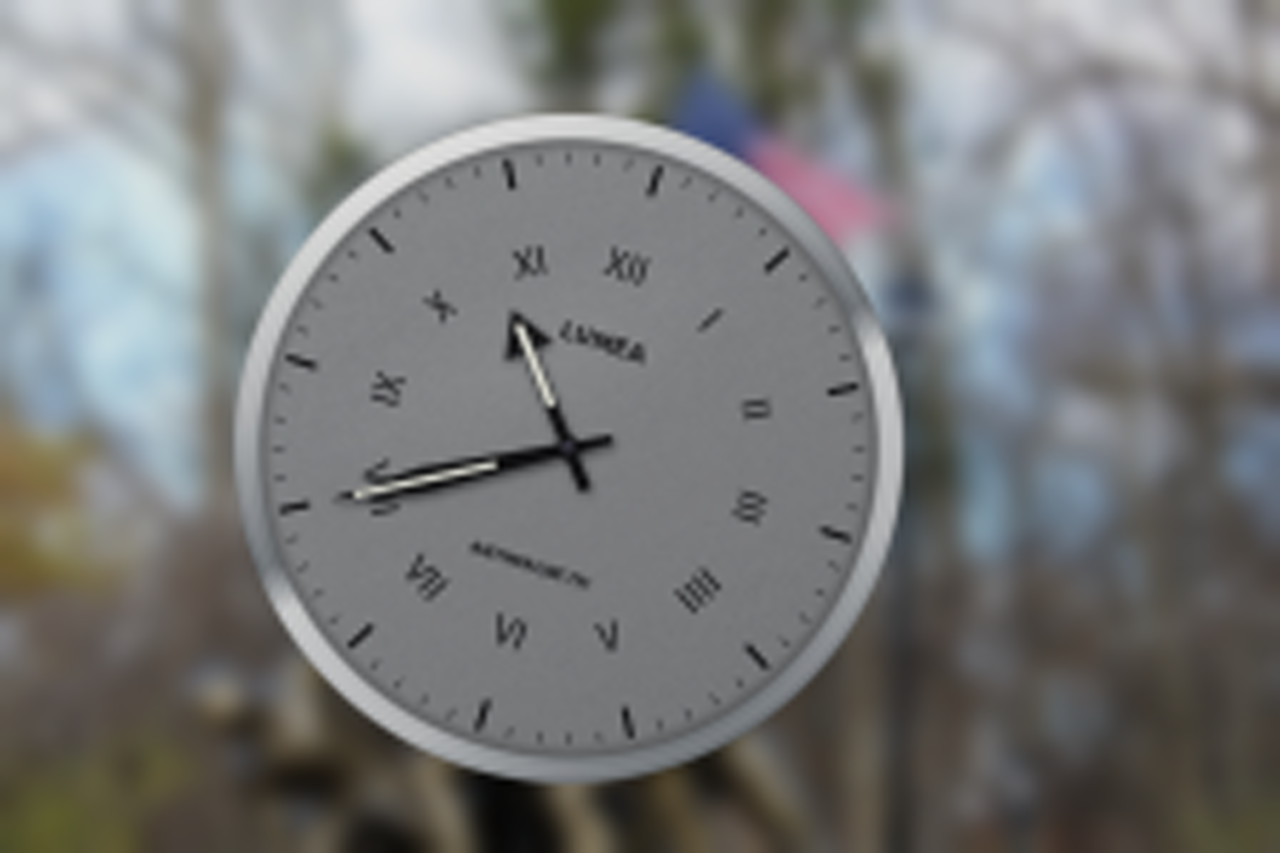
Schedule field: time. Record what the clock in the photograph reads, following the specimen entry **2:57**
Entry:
**10:40**
